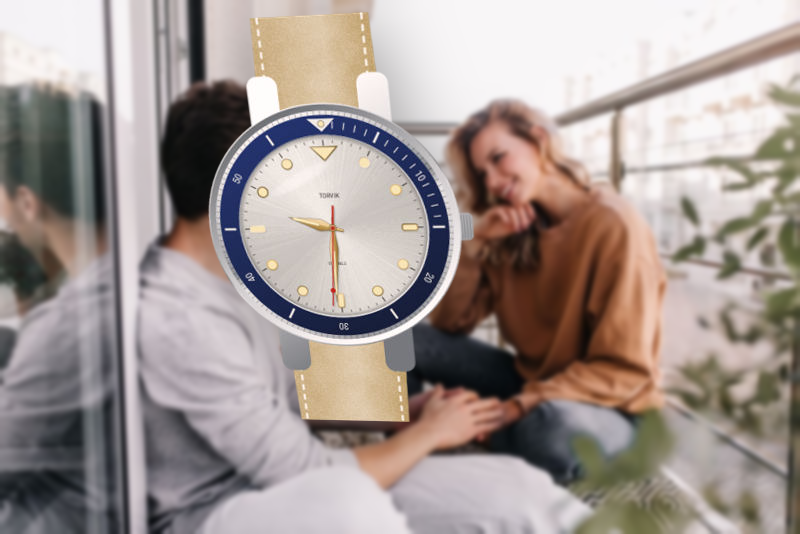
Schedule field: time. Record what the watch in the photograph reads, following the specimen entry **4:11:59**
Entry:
**9:30:31**
